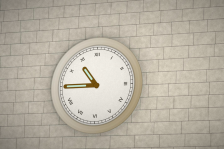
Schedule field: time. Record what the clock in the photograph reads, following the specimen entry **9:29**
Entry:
**10:45**
